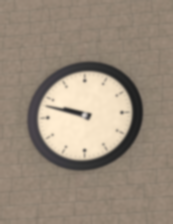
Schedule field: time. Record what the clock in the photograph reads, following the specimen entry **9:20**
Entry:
**9:48**
